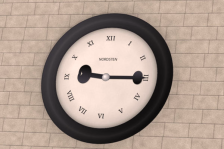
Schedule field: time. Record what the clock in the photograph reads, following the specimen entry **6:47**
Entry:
**9:15**
